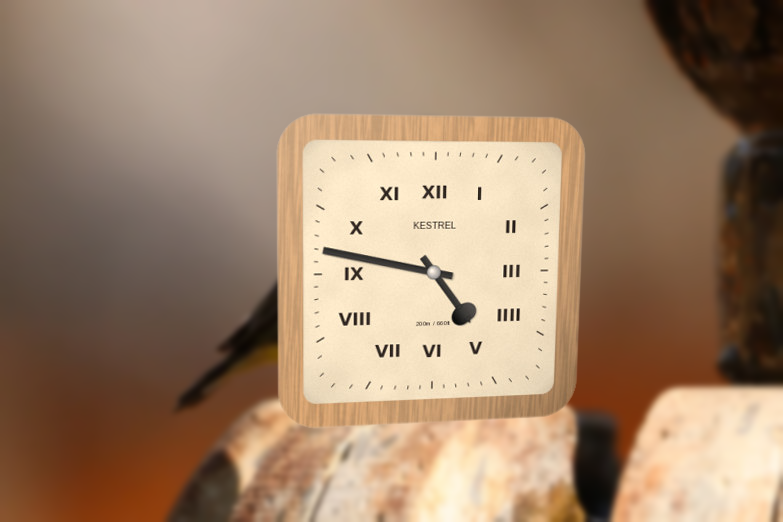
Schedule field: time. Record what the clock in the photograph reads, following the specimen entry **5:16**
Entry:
**4:47**
